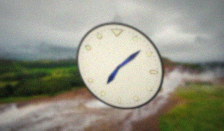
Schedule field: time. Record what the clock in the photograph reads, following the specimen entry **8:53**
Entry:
**7:08**
